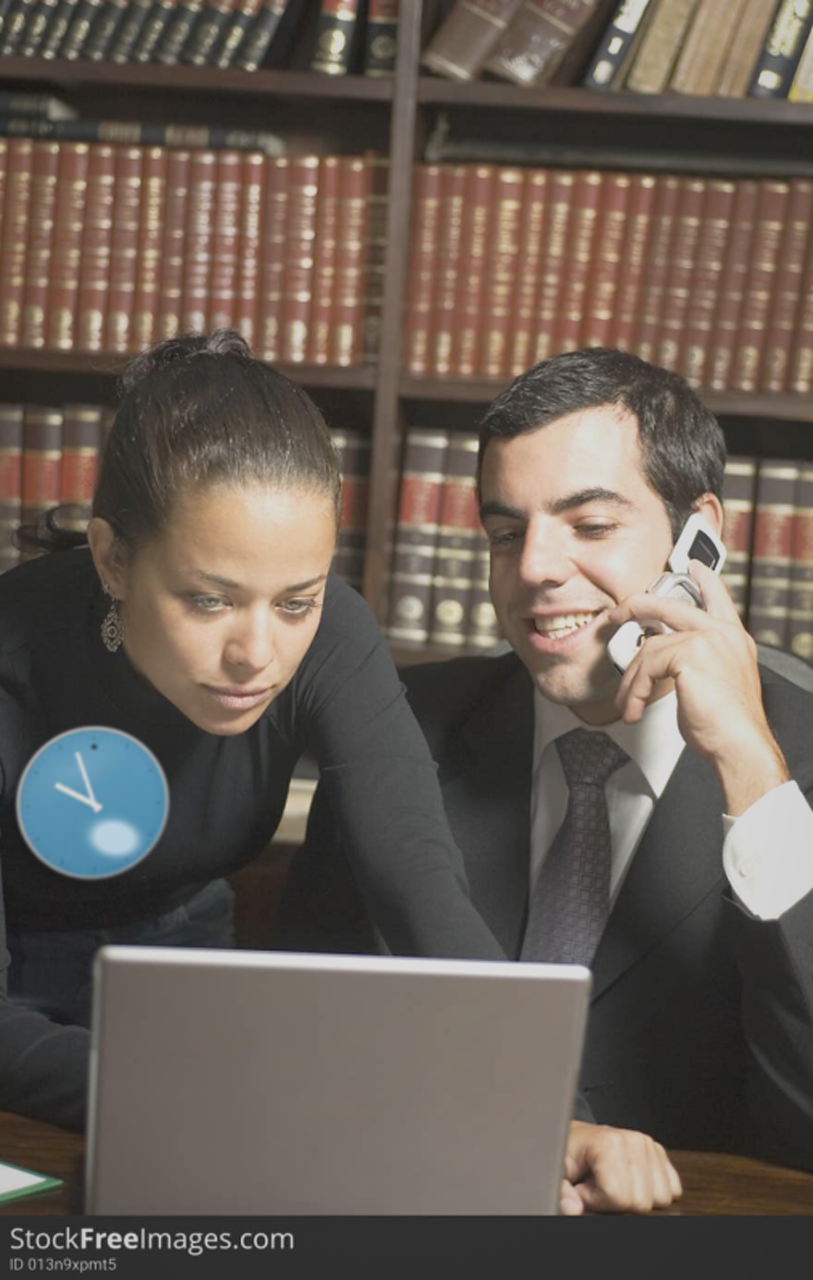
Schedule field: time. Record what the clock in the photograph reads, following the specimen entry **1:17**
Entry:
**9:57**
